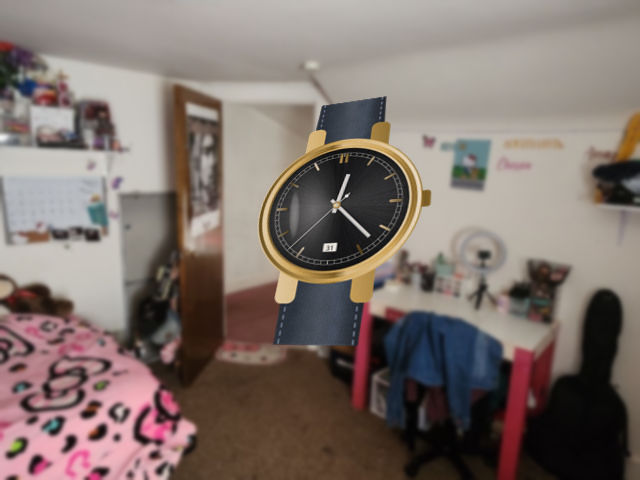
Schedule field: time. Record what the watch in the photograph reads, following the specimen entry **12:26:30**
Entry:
**12:22:37**
